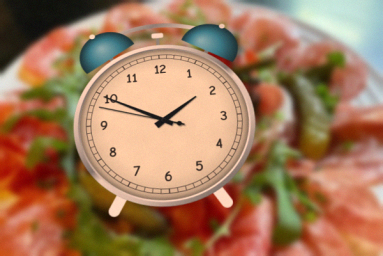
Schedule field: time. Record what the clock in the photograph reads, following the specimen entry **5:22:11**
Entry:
**1:49:48**
